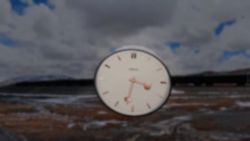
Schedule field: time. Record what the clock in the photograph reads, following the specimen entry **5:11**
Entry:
**3:32**
